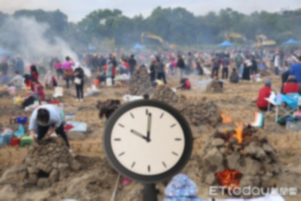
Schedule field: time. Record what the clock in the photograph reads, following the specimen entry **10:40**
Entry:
**10:01**
